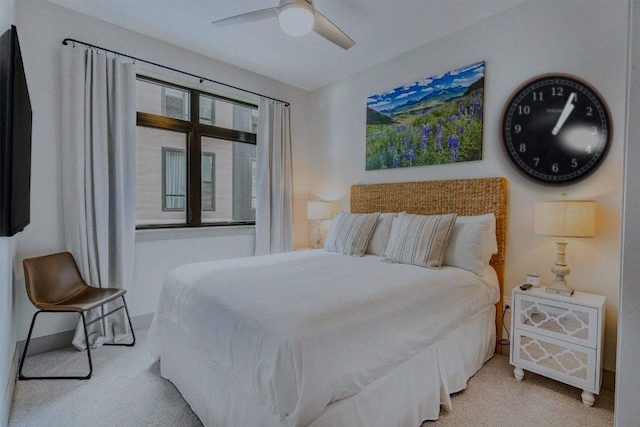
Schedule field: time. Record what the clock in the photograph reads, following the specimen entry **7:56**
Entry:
**1:04**
